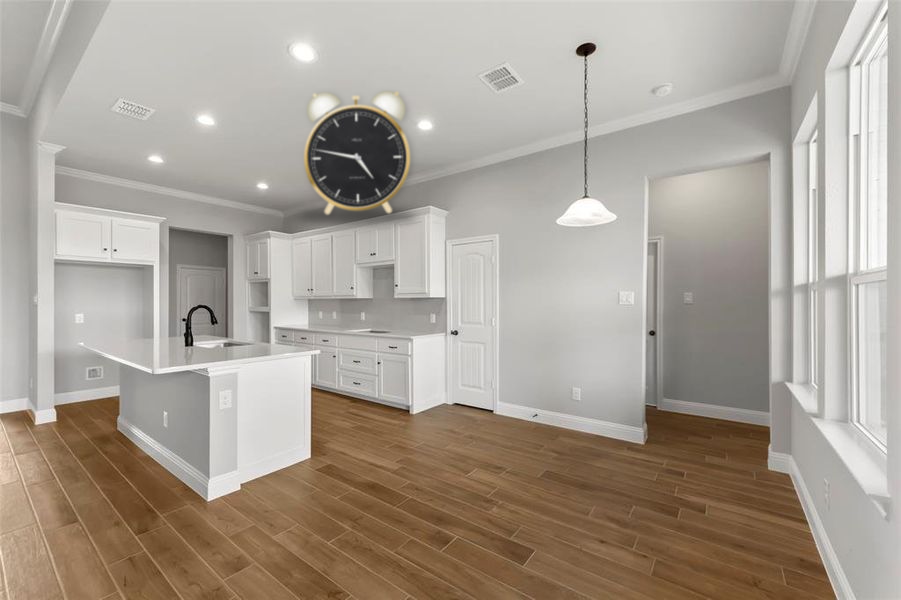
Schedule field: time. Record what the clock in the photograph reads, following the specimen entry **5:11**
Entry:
**4:47**
